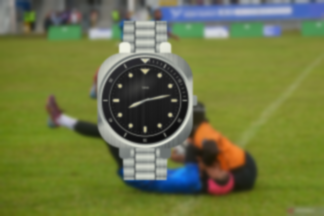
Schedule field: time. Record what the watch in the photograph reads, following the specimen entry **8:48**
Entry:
**8:13**
